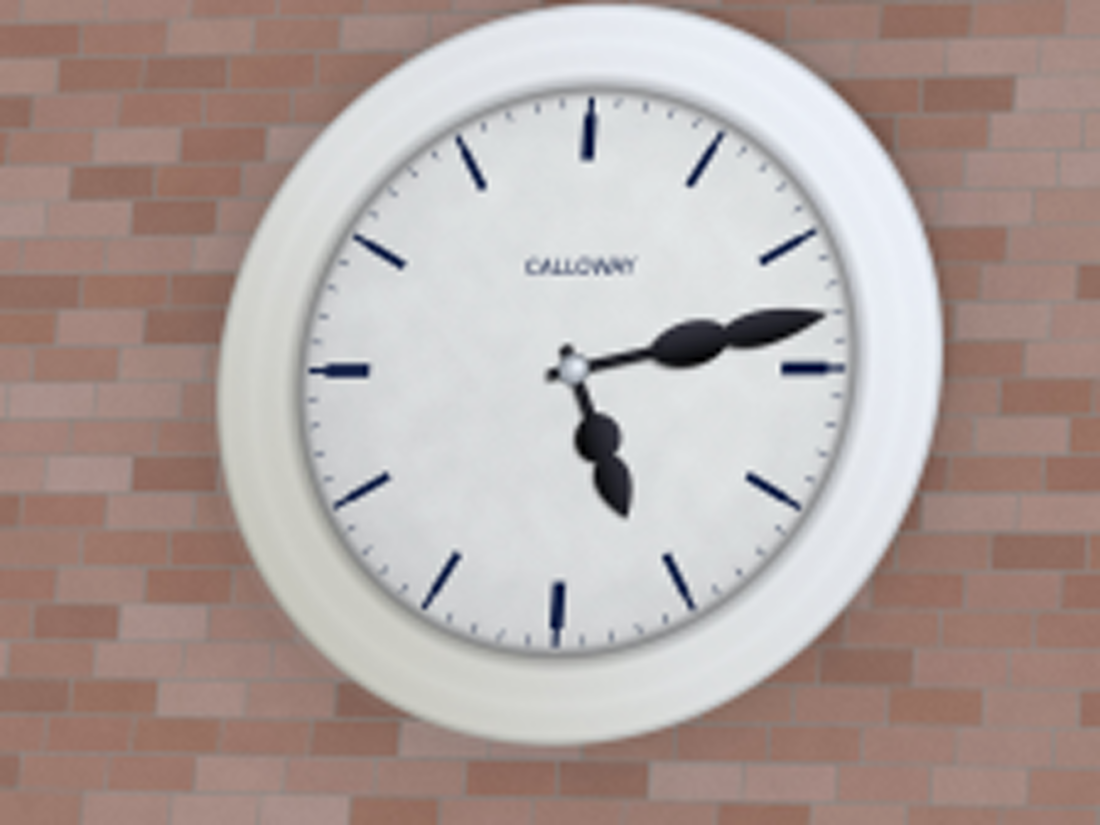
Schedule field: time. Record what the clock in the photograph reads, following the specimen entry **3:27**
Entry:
**5:13**
